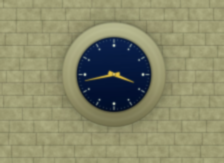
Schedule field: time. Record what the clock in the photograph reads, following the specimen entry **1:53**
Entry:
**3:43**
